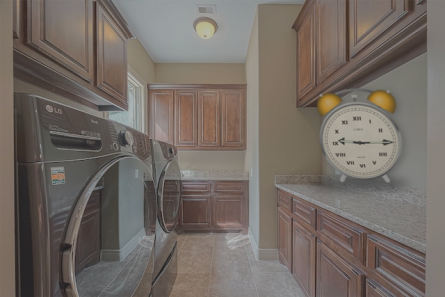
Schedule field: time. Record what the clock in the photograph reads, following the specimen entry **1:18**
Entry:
**9:15**
